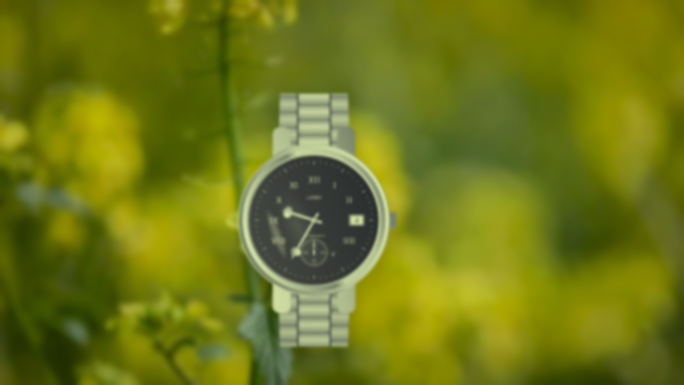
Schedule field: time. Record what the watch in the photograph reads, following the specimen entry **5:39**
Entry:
**9:35**
